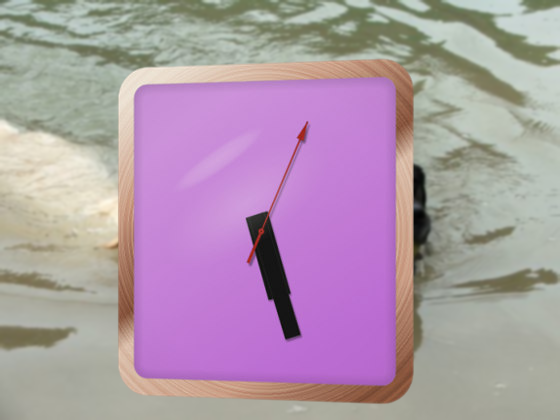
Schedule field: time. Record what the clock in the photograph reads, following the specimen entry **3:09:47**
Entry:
**5:27:04**
